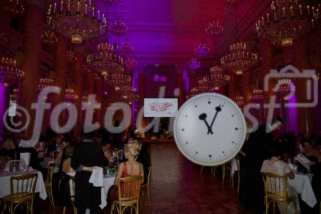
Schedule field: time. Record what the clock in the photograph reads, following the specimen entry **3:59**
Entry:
**11:04**
